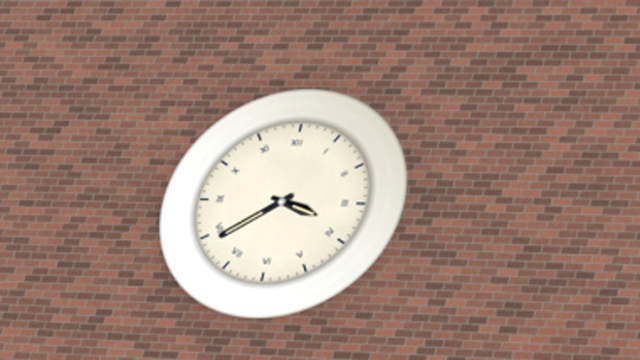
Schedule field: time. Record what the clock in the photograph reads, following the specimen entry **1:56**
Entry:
**3:39**
